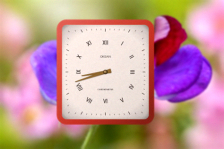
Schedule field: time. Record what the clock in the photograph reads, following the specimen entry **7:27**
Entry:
**8:42**
